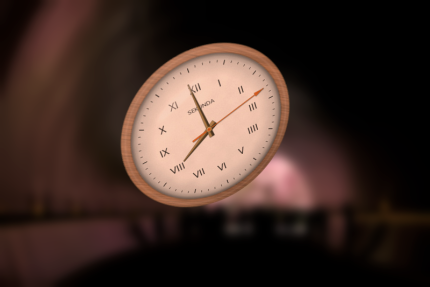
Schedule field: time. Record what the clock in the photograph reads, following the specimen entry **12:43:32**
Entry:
**7:59:13**
